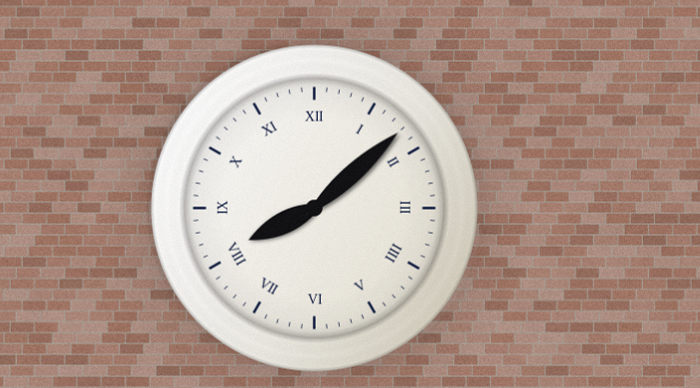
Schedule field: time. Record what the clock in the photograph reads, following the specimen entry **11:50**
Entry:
**8:08**
